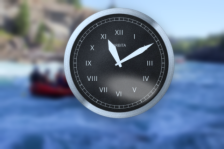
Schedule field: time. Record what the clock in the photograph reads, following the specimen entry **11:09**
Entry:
**11:10**
